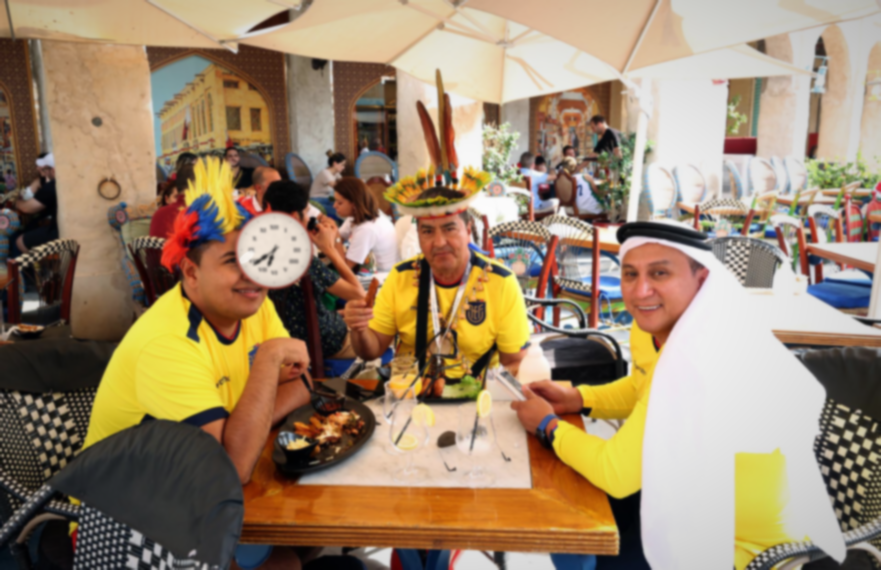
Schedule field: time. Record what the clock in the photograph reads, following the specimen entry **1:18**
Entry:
**6:39**
